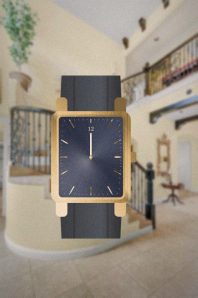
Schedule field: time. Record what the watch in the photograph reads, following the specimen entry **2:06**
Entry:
**12:00**
